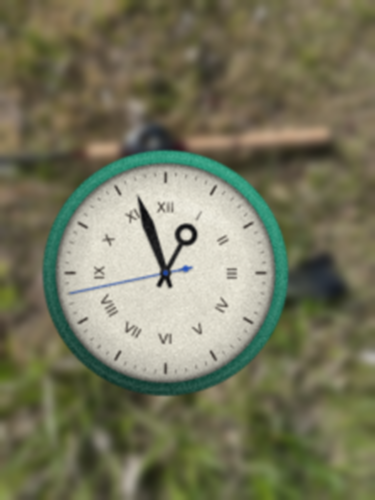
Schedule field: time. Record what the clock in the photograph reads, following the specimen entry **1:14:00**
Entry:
**12:56:43**
